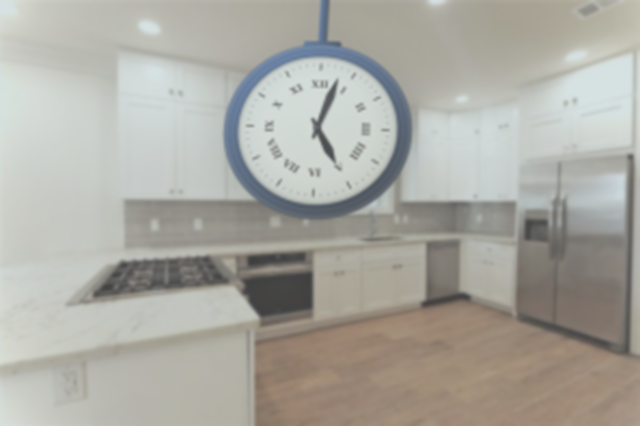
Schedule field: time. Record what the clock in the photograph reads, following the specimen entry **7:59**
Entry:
**5:03**
